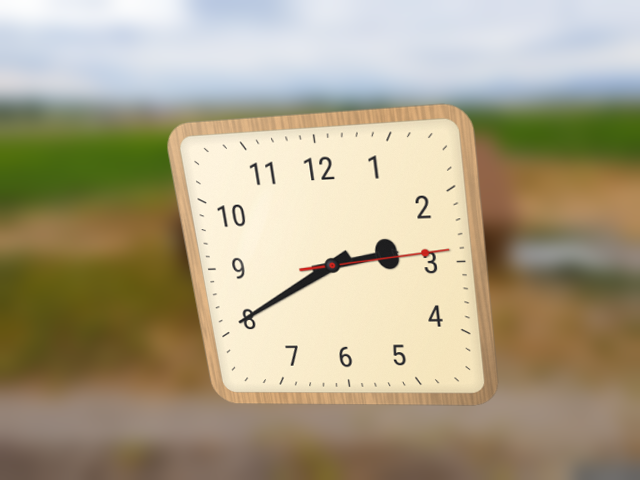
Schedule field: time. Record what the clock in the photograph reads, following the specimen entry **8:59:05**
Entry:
**2:40:14**
